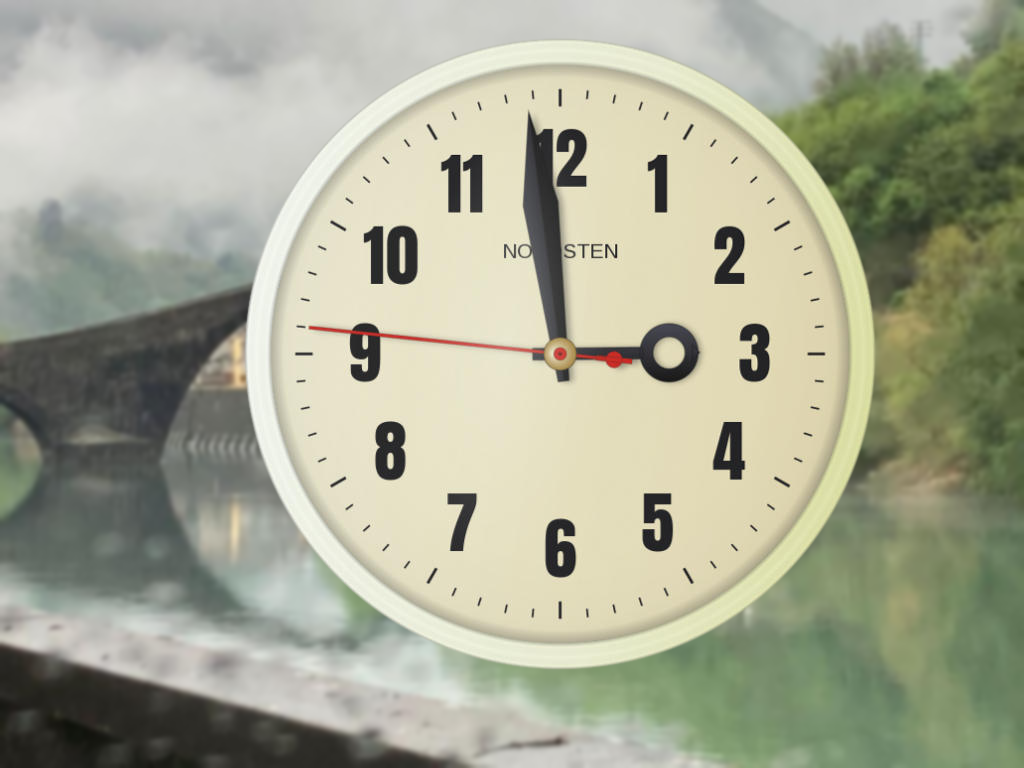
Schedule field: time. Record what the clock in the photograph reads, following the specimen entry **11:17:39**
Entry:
**2:58:46**
